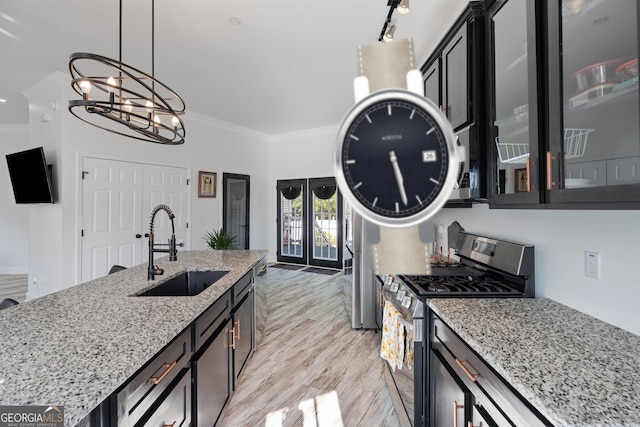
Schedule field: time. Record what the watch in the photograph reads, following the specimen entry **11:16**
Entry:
**5:28**
